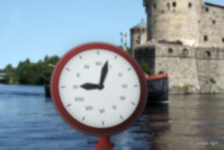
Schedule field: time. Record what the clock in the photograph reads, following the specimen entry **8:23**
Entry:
**9:03**
